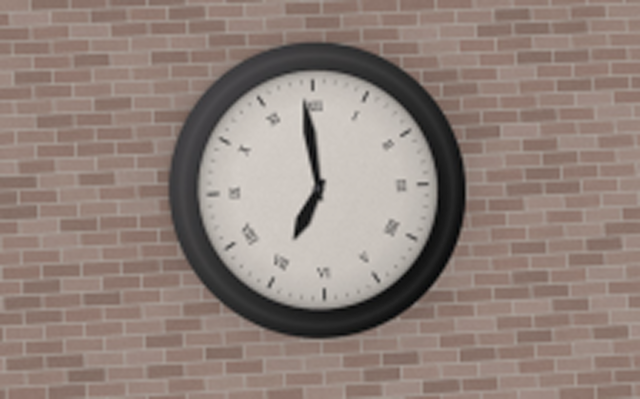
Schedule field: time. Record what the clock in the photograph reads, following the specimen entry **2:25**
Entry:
**6:59**
